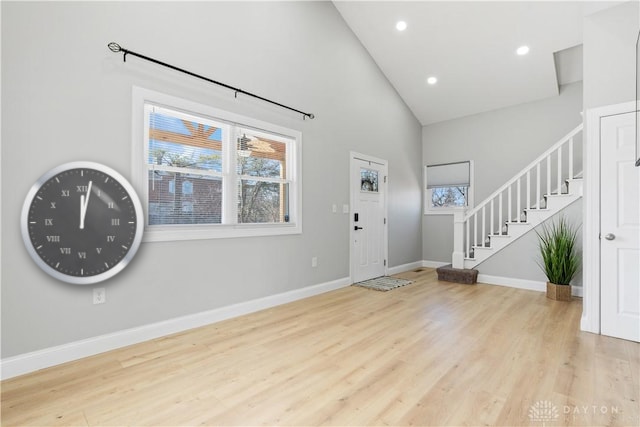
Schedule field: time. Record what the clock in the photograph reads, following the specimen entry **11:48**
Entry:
**12:02**
